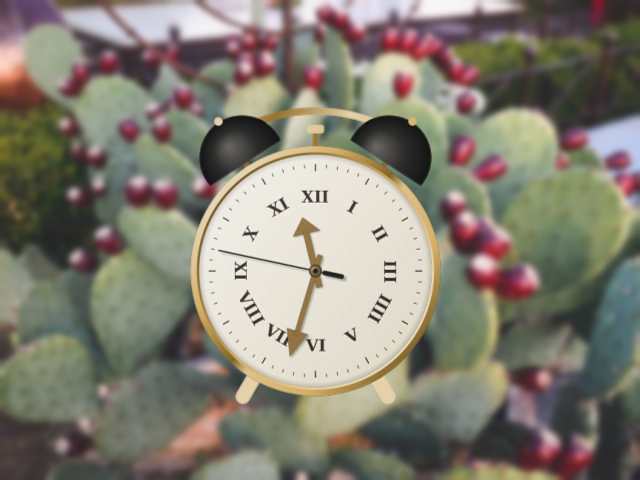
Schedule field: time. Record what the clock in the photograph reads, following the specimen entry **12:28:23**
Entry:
**11:32:47**
